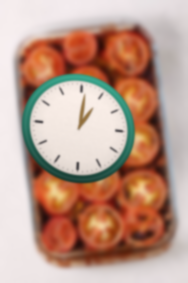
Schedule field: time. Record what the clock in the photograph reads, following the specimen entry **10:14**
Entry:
**1:01**
